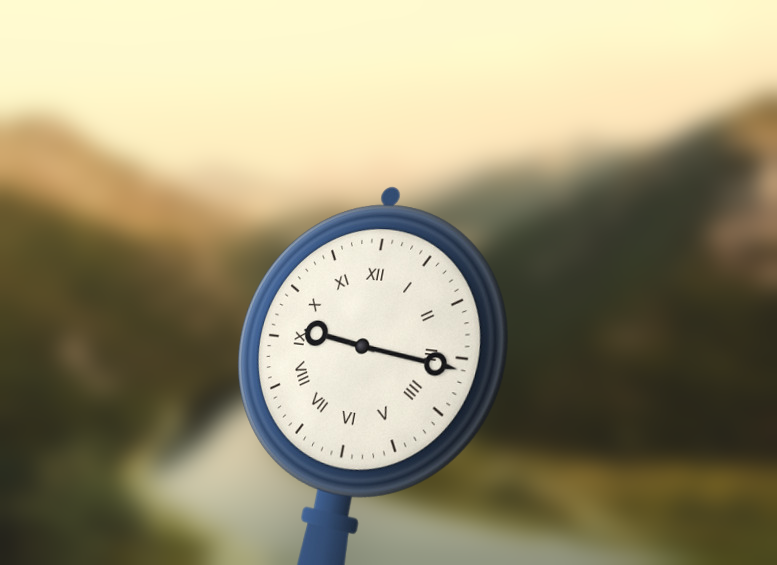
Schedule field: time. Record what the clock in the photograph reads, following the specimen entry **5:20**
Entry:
**9:16**
